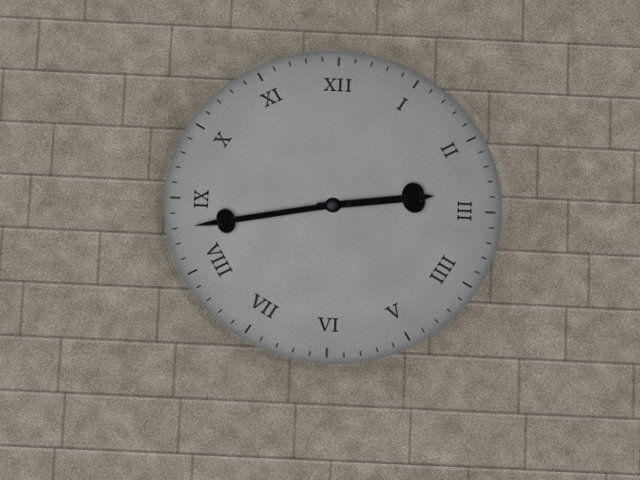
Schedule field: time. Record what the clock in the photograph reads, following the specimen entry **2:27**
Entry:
**2:43**
